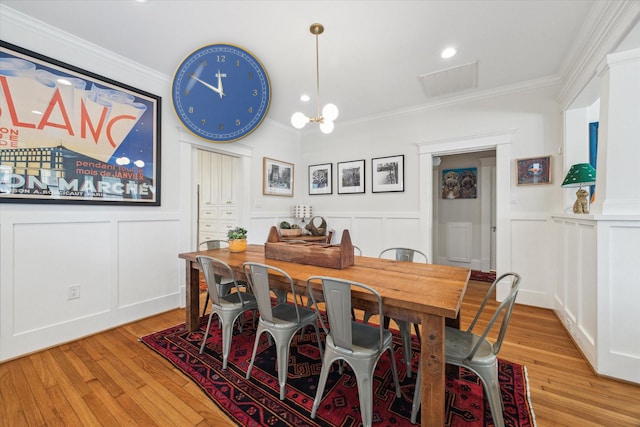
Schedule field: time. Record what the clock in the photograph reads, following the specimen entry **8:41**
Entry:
**11:50**
